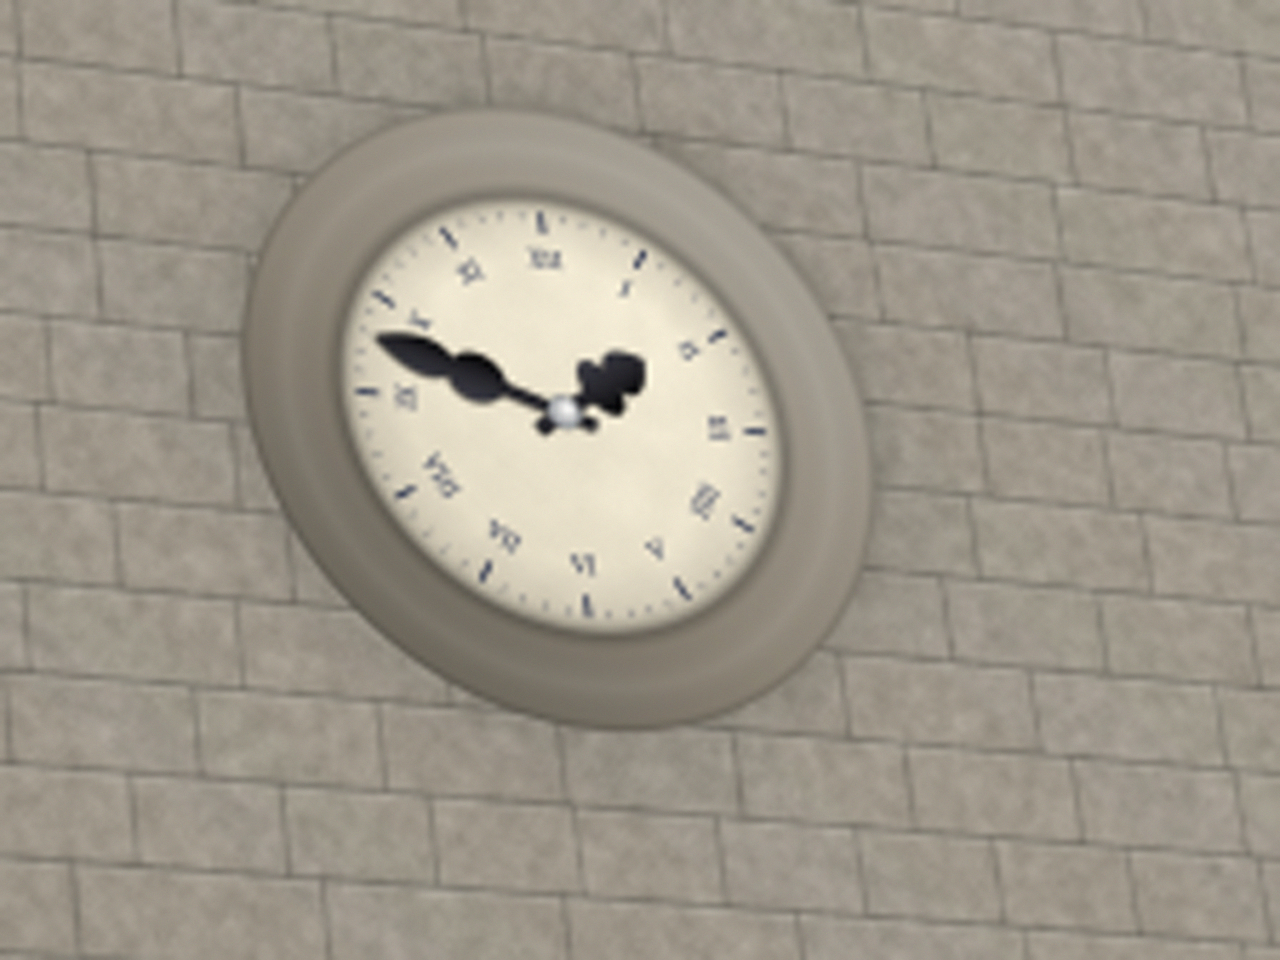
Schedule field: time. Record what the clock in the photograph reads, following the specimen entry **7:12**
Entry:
**1:48**
